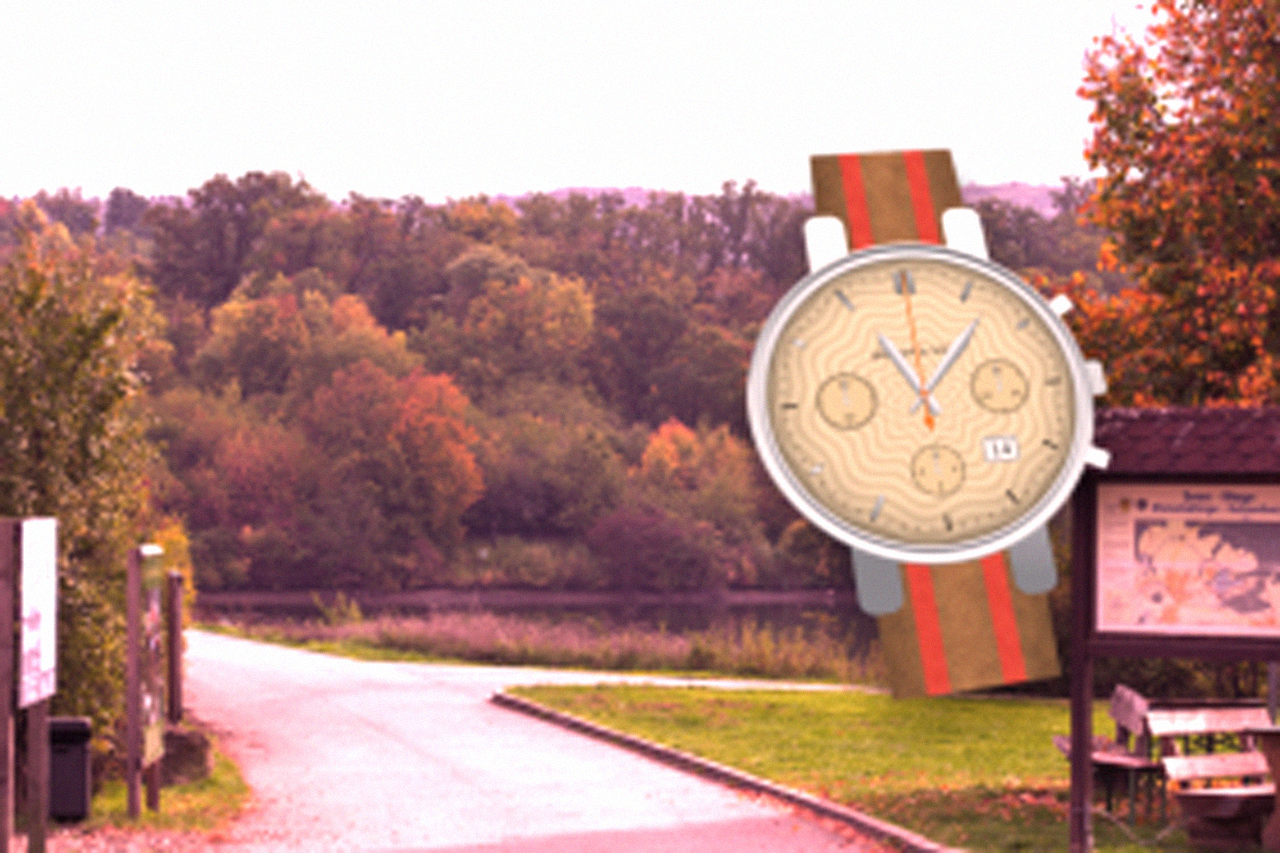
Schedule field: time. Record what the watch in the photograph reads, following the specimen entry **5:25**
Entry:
**11:07**
